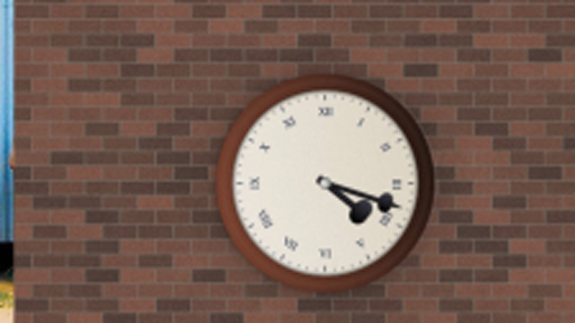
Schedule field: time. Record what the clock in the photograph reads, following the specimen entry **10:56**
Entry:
**4:18**
